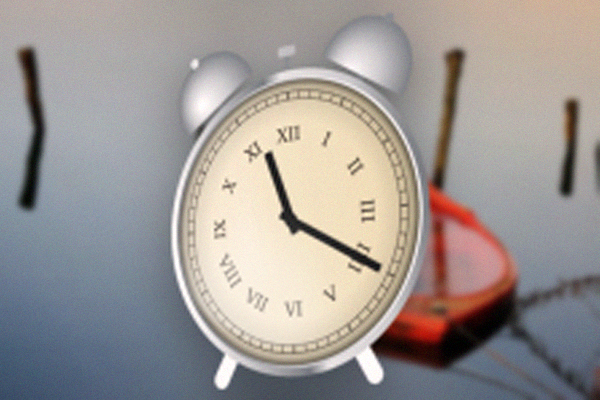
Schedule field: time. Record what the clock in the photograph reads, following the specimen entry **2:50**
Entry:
**11:20**
